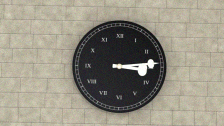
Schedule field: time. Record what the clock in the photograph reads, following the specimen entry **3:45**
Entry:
**3:14**
